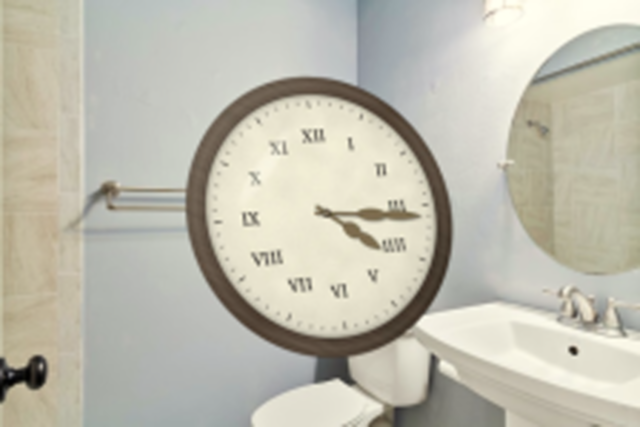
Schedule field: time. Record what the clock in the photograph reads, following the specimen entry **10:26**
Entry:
**4:16**
